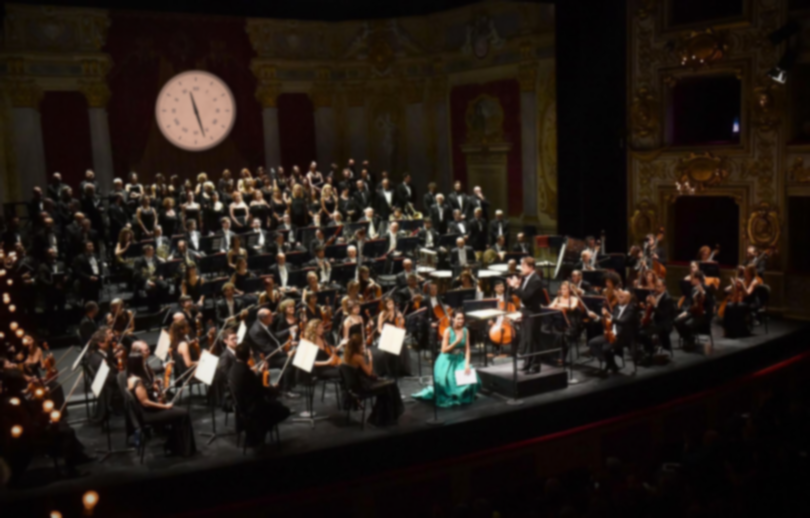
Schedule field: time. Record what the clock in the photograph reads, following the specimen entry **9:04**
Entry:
**11:27**
